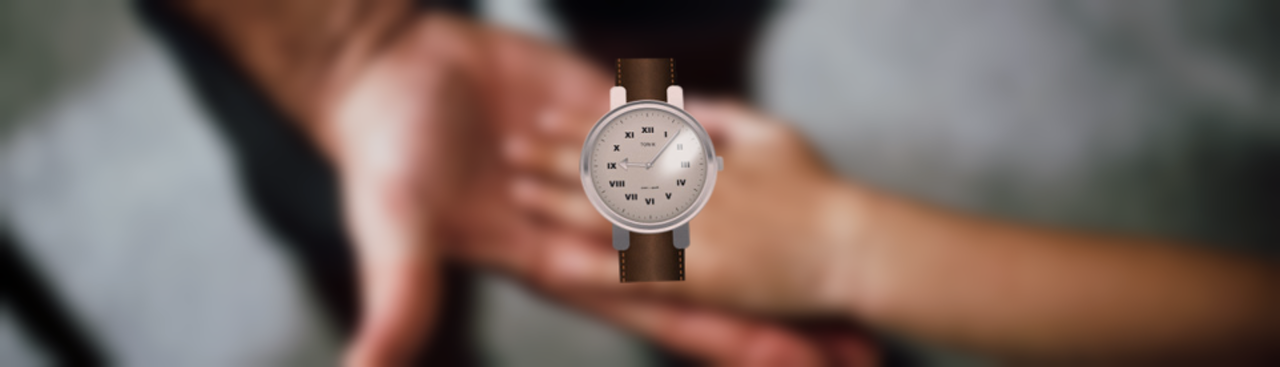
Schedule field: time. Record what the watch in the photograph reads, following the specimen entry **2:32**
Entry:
**9:07**
